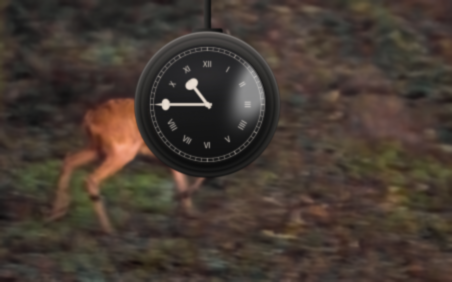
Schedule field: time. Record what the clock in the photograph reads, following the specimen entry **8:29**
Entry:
**10:45**
